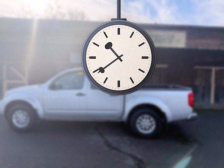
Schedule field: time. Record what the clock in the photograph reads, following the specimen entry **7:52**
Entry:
**10:39**
